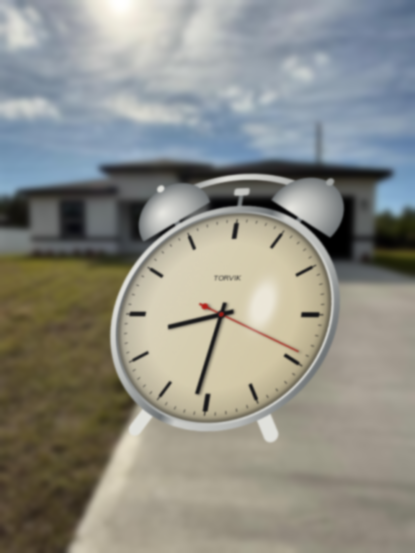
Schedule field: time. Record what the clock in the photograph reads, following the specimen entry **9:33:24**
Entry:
**8:31:19**
